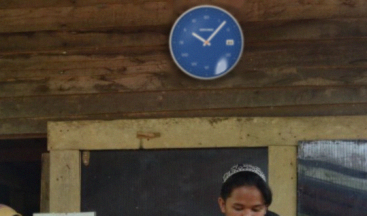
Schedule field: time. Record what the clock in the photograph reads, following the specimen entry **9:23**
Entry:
**10:07**
